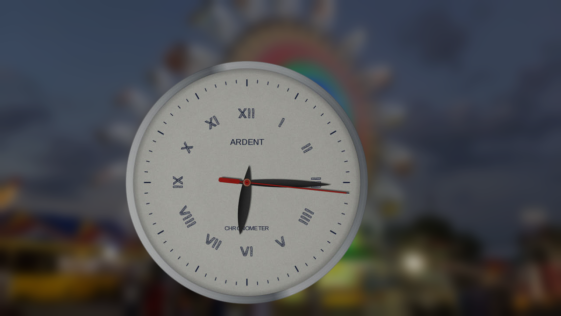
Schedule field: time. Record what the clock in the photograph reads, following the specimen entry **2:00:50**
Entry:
**6:15:16**
